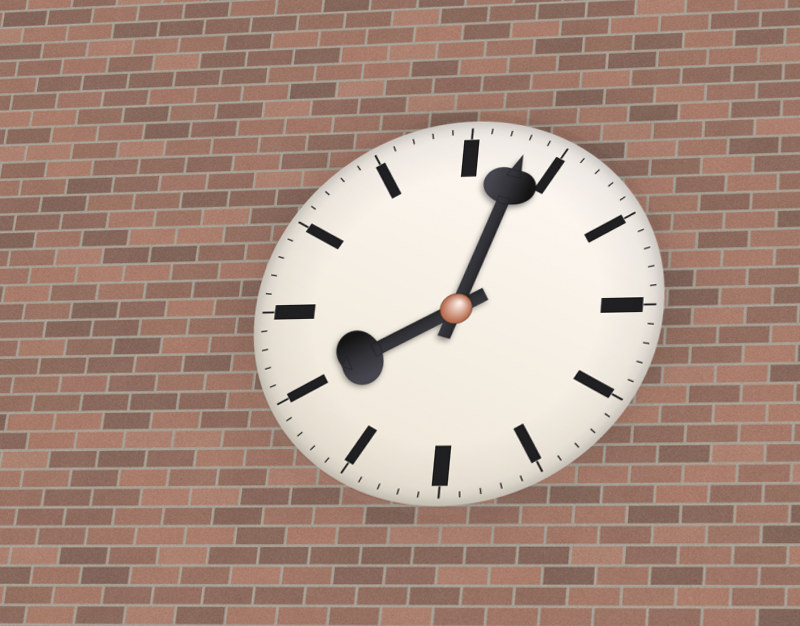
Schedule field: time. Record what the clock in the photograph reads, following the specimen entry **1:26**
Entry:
**8:03**
